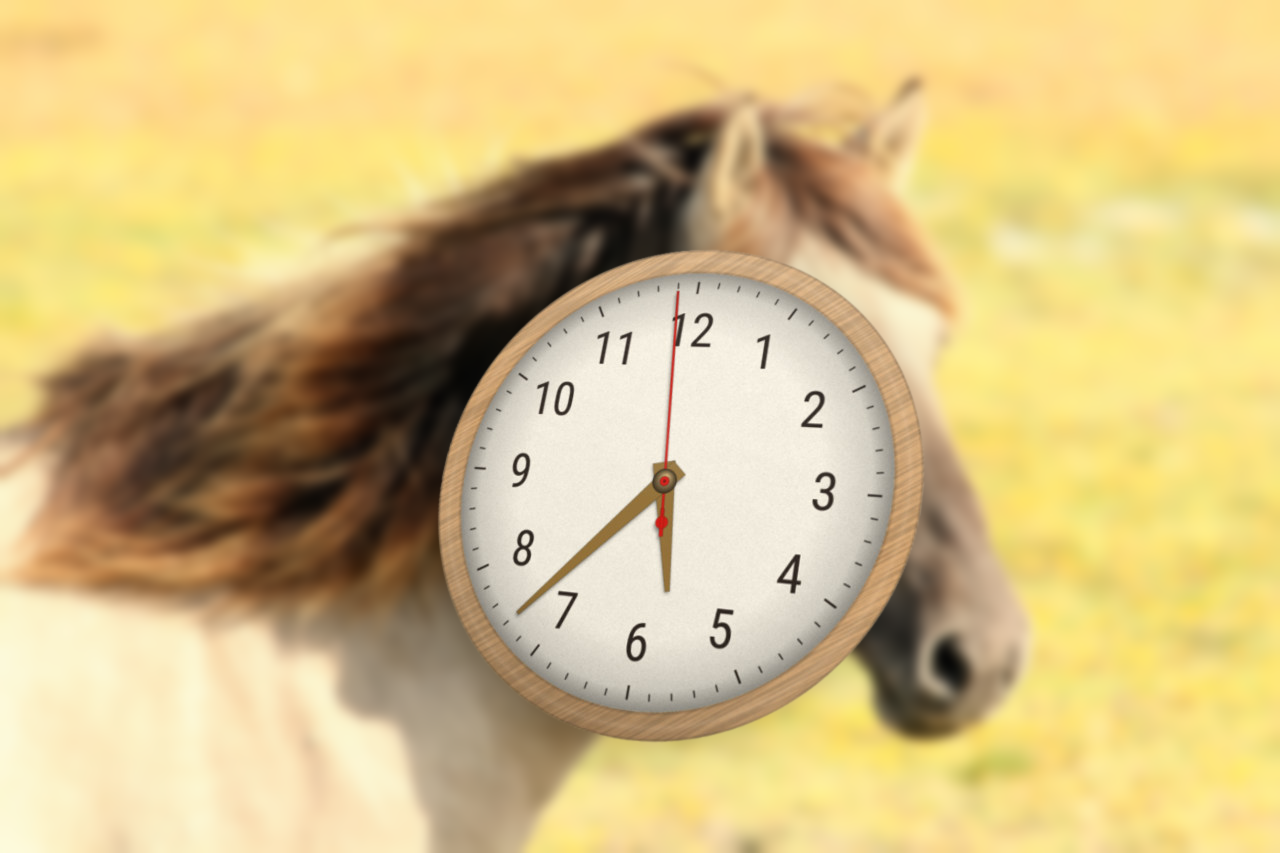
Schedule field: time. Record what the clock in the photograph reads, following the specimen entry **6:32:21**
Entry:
**5:36:59**
